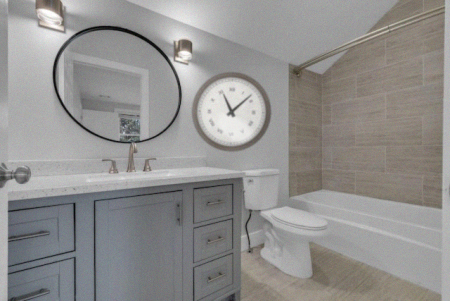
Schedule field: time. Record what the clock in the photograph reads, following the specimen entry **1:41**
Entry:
**11:08**
